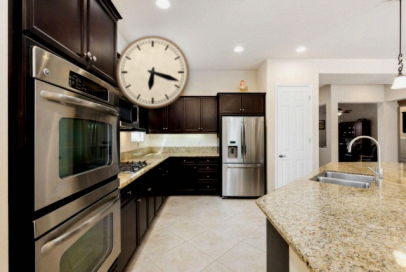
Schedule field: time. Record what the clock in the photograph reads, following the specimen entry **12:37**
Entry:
**6:18**
